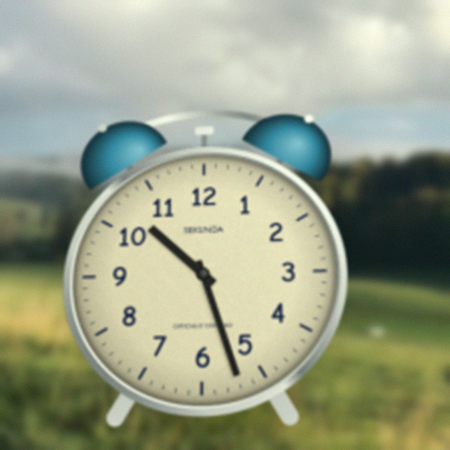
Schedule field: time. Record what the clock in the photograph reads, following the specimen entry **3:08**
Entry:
**10:27**
